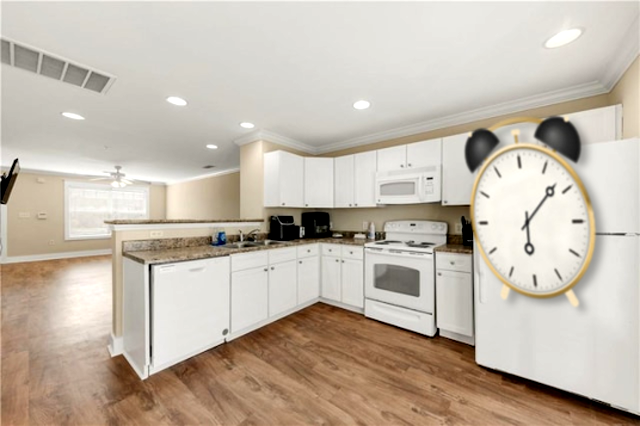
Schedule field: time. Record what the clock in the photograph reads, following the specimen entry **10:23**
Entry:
**6:08**
